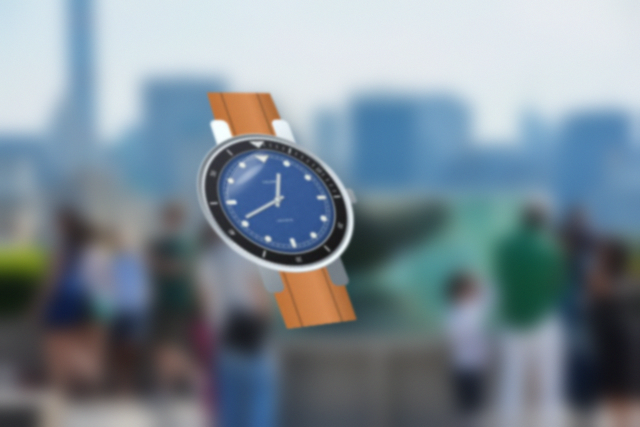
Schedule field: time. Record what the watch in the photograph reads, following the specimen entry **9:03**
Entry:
**12:41**
